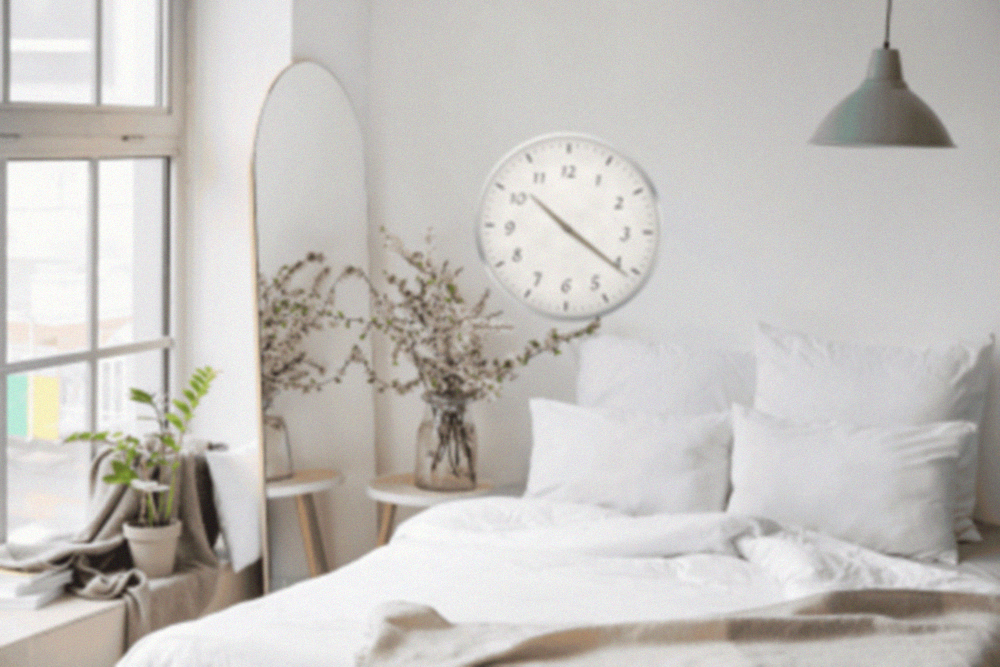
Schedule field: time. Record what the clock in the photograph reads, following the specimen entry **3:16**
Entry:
**10:21**
